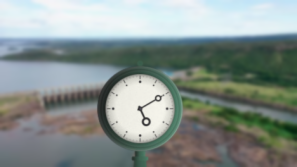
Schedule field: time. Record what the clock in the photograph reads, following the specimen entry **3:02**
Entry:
**5:10**
